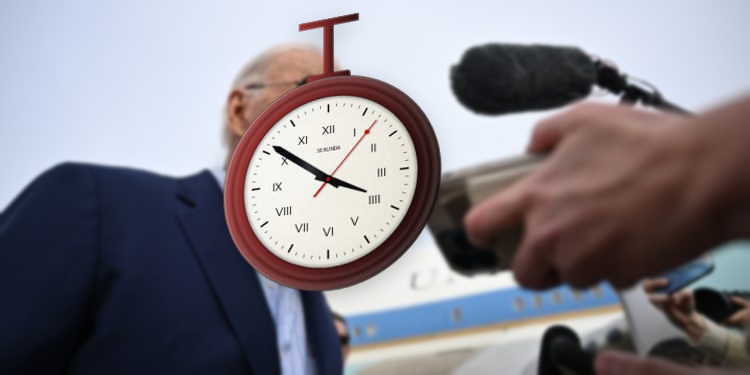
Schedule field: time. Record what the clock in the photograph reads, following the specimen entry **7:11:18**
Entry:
**3:51:07**
